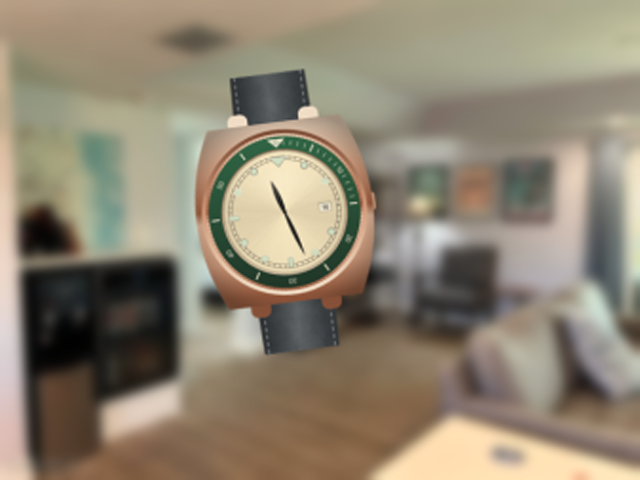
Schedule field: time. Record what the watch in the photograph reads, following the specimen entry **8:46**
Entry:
**11:27**
